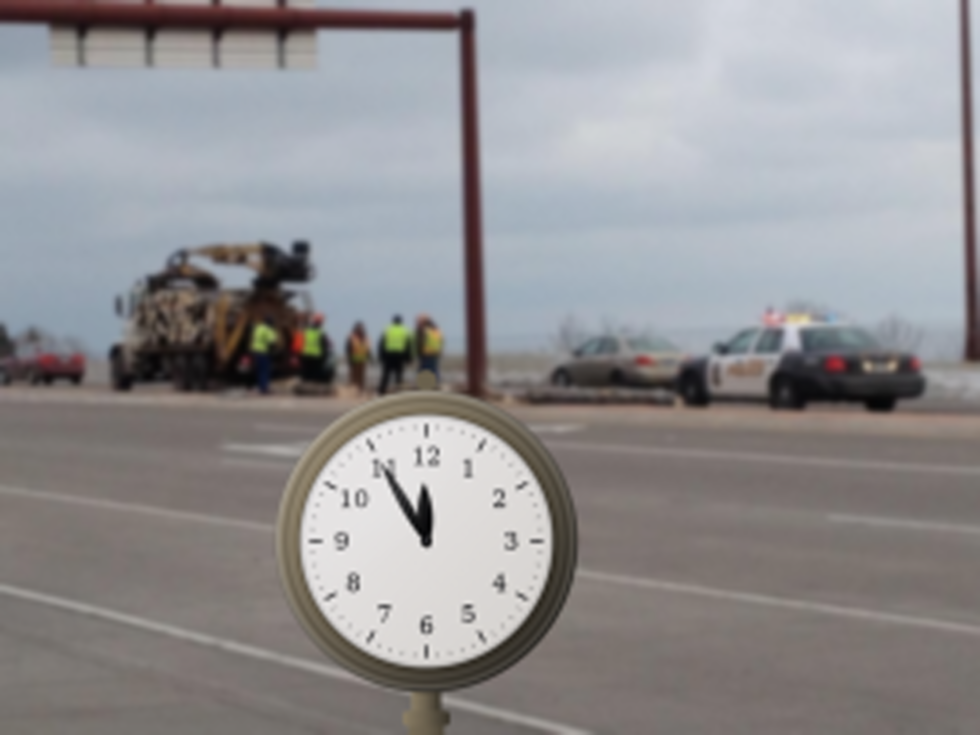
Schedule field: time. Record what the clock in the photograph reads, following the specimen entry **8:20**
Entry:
**11:55**
